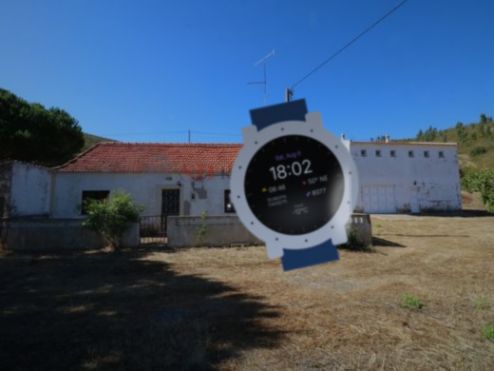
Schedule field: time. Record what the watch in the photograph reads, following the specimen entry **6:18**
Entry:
**18:02**
